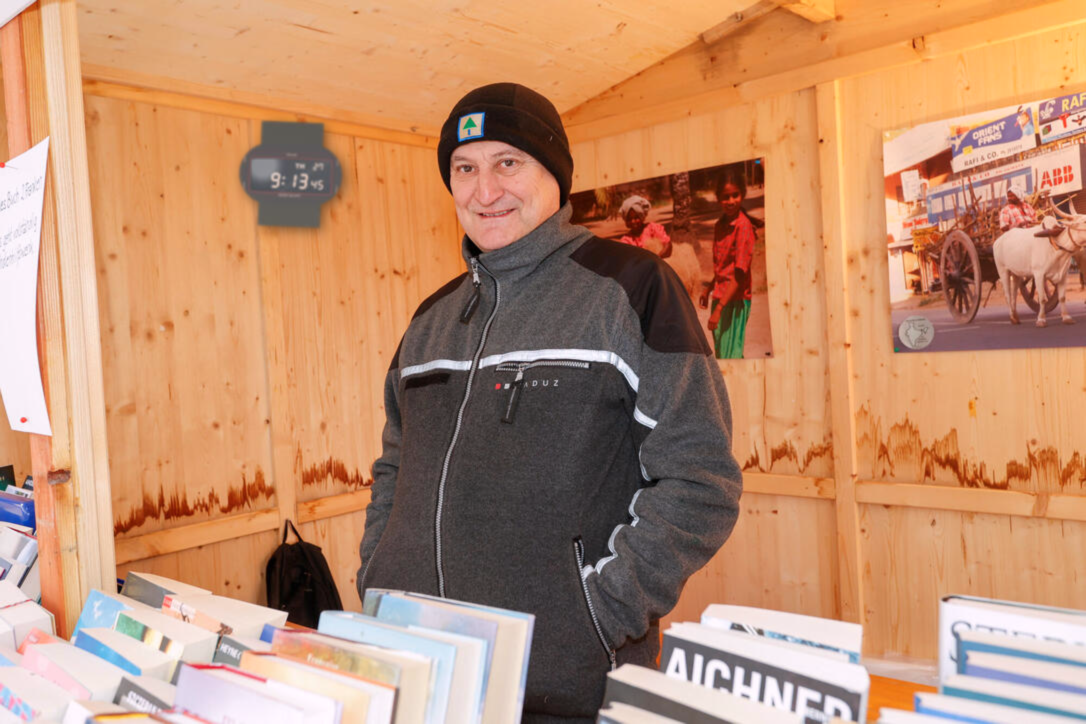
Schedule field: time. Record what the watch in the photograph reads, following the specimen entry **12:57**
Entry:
**9:13**
